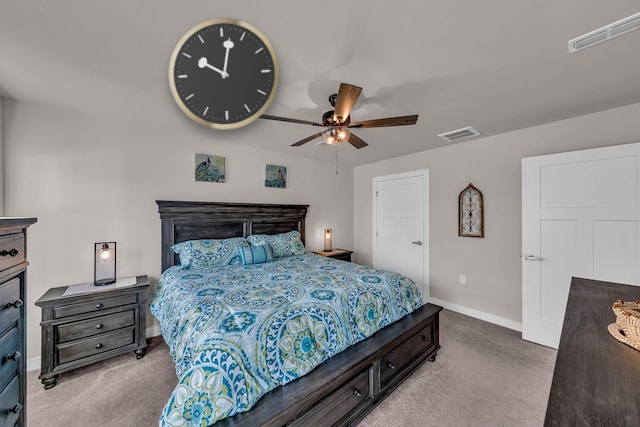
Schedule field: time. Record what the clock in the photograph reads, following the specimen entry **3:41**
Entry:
**10:02**
